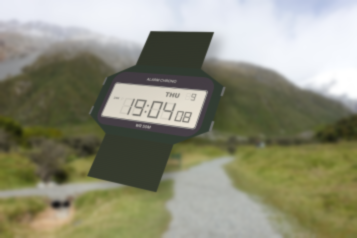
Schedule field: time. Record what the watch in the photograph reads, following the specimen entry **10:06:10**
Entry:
**19:04:08**
